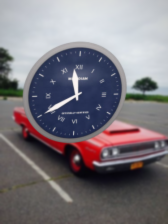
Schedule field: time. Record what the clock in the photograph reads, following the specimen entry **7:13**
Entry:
**11:40**
